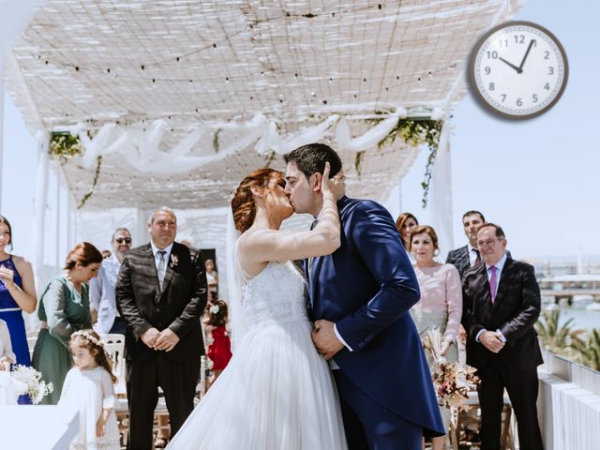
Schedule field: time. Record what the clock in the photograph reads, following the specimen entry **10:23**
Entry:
**10:04**
